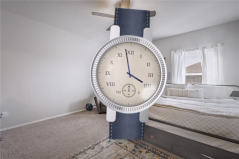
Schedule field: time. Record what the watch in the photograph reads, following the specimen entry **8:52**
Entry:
**3:58**
